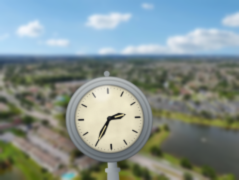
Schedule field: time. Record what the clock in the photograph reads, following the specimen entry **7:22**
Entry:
**2:35**
